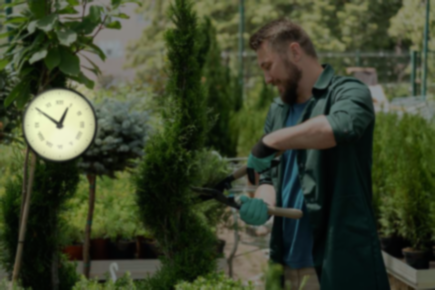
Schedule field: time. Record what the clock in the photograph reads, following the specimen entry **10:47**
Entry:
**12:51**
